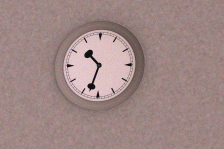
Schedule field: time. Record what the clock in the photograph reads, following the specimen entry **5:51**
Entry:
**10:33**
